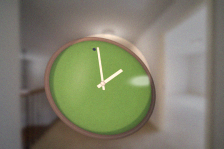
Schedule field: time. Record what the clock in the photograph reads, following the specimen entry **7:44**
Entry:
**2:01**
